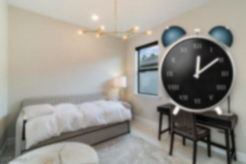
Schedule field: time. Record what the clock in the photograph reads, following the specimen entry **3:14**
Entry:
**12:09**
